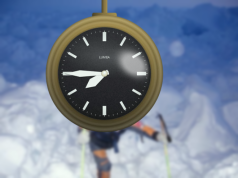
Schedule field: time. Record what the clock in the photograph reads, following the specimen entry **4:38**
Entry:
**7:45**
